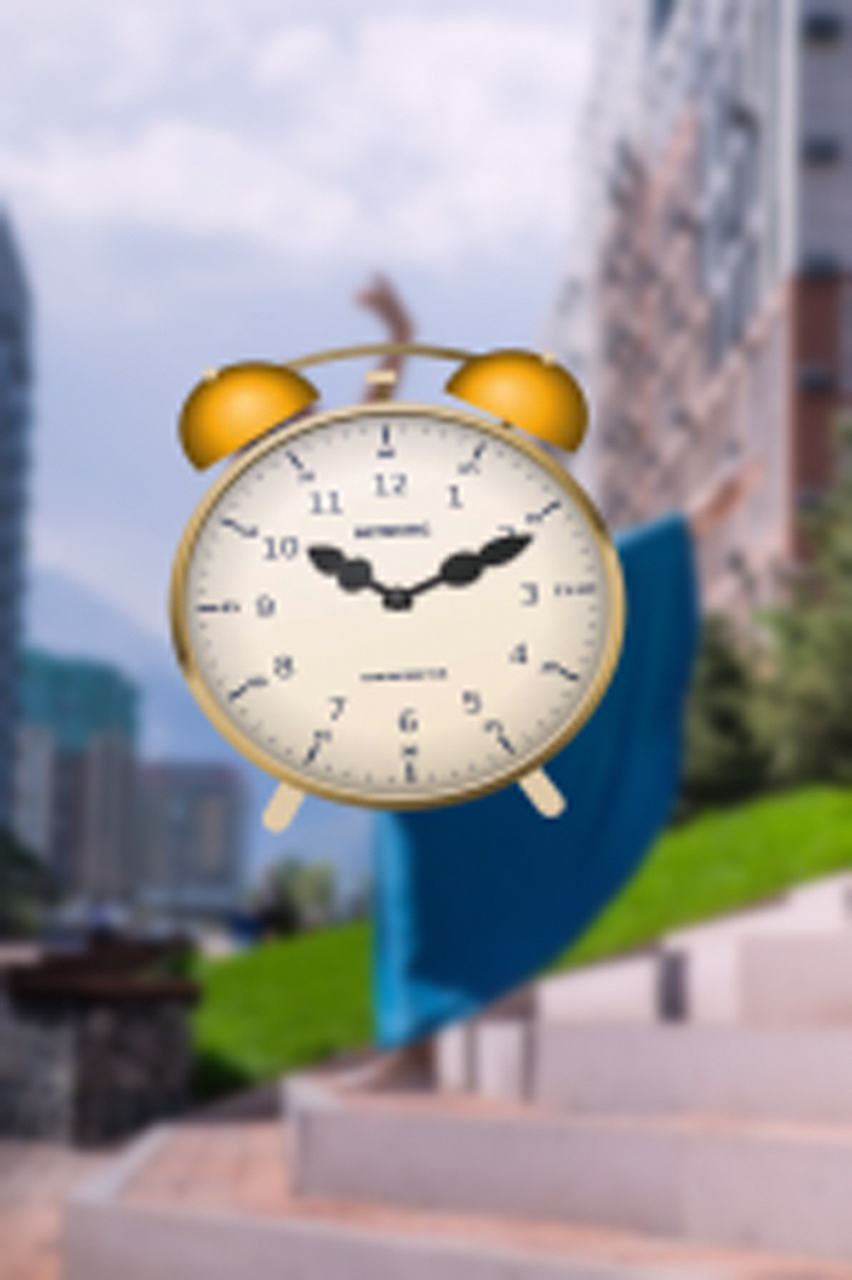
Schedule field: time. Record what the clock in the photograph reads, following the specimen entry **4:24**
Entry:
**10:11**
